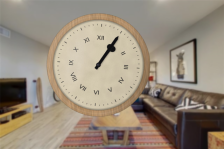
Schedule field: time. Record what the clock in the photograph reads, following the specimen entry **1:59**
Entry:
**1:05**
